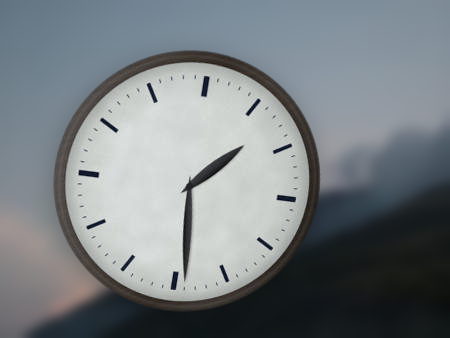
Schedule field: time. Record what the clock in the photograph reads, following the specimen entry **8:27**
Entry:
**1:29**
